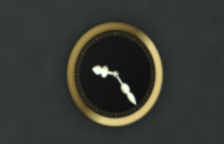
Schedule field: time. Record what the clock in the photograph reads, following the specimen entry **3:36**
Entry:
**9:24**
